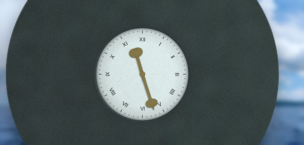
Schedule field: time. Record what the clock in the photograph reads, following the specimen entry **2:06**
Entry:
**11:27**
